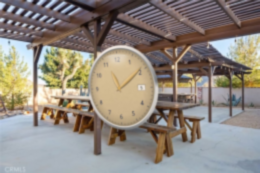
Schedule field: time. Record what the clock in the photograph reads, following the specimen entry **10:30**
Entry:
**11:09**
